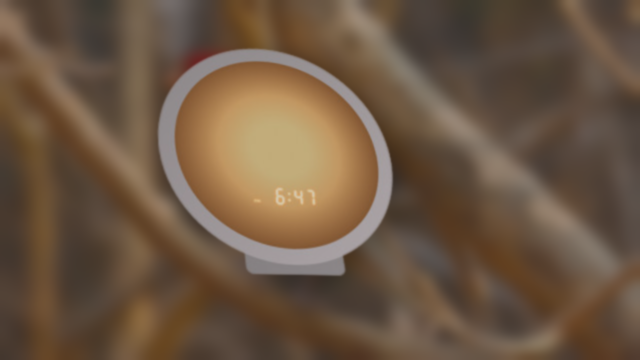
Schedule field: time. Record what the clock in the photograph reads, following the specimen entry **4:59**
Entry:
**6:47**
